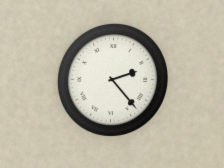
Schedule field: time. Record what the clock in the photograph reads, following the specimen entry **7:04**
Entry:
**2:23**
